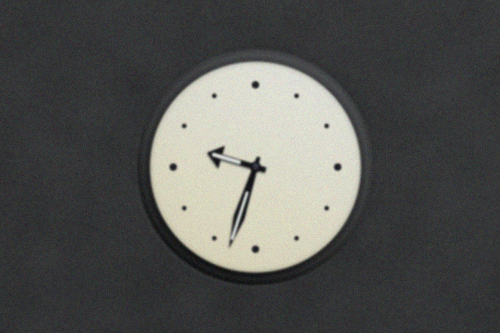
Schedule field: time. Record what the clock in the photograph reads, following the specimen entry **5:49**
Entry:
**9:33**
